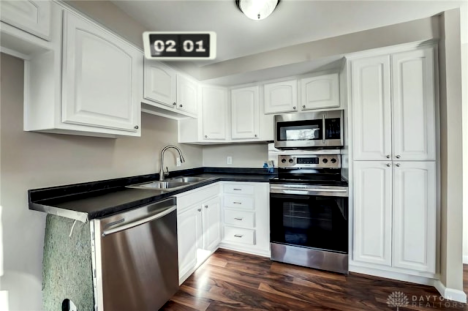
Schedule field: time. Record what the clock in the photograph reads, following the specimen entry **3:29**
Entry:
**2:01**
